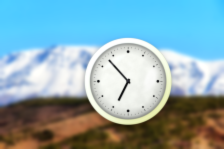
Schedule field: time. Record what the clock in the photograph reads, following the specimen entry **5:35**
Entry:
**6:53**
